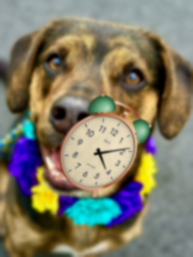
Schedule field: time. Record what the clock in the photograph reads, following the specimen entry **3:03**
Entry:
**4:09**
